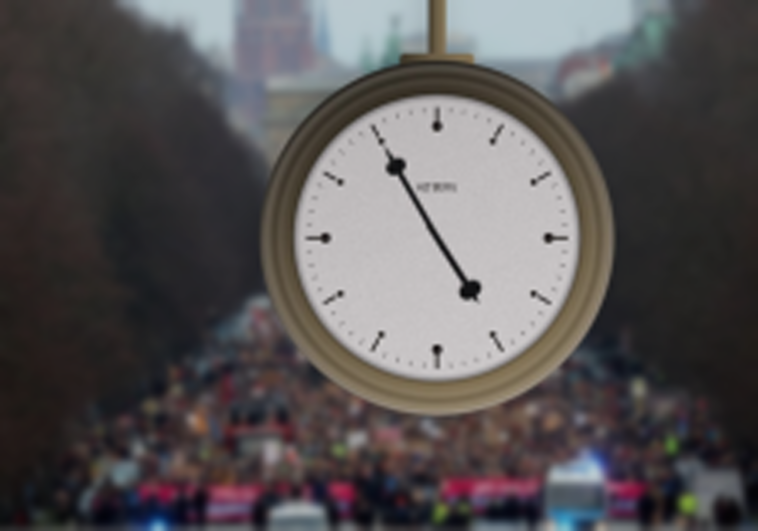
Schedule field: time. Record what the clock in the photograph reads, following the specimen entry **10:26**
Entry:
**4:55**
